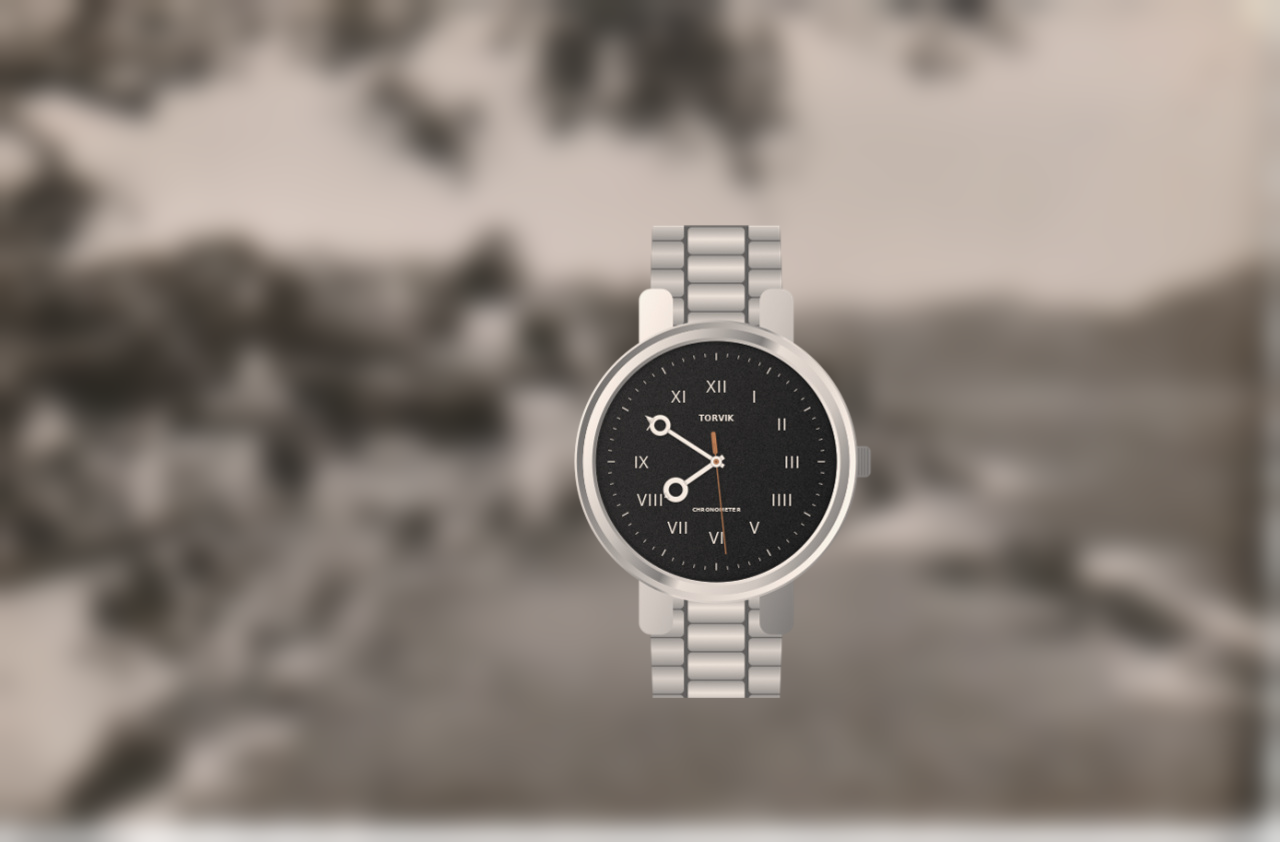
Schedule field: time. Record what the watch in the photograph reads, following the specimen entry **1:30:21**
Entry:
**7:50:29**
